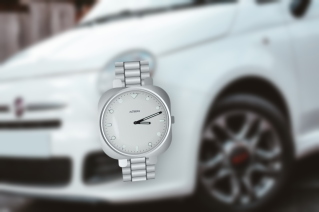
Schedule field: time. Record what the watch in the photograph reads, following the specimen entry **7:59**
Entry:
**3:12**
